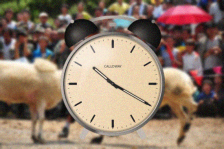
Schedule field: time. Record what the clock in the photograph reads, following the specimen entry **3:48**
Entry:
**10:20**
